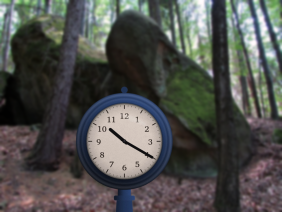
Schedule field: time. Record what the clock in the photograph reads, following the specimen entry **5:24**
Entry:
**10:20**
